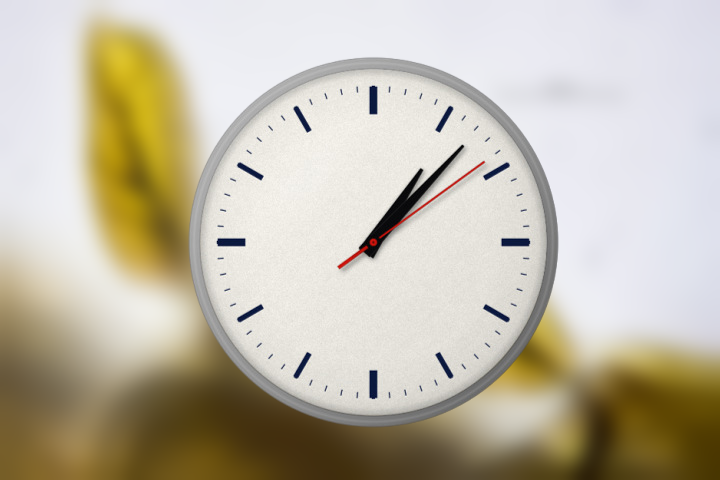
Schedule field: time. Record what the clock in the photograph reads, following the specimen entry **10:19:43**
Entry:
**1:07:09**
